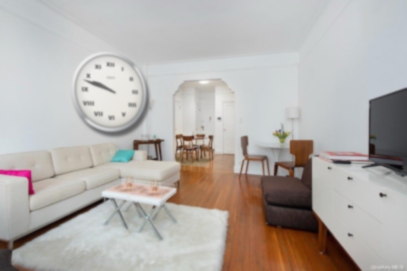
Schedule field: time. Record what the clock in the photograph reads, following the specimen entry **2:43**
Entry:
**9:48**
